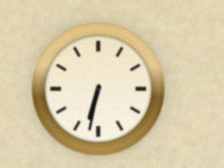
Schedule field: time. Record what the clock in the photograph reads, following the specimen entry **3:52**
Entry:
**6:32**
